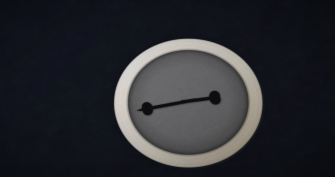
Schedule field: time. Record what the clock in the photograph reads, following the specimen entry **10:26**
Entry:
**2:43**
